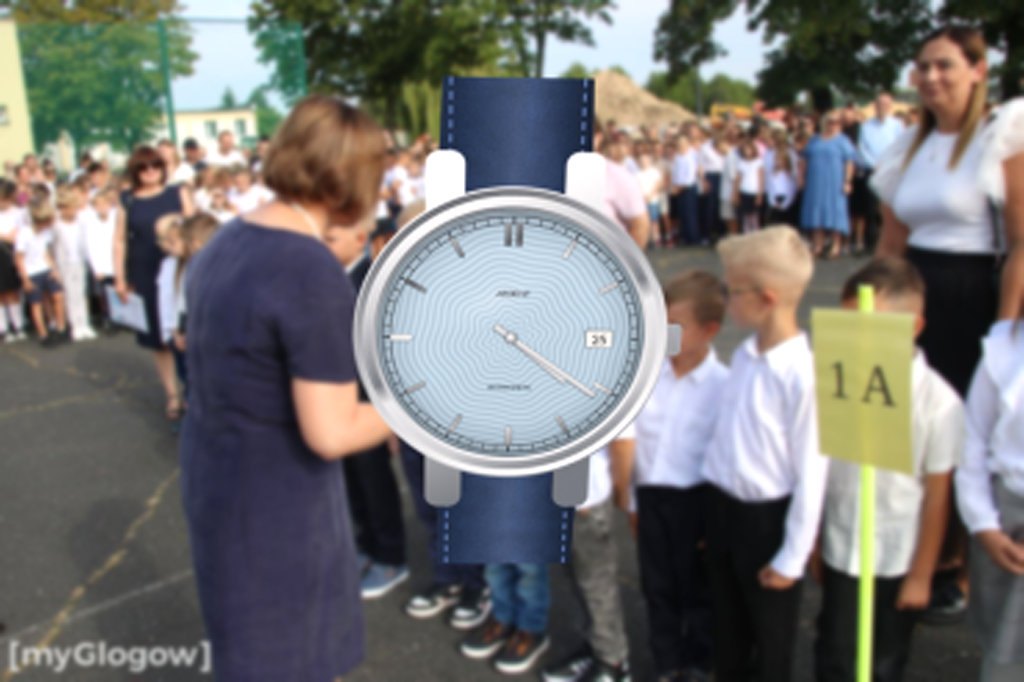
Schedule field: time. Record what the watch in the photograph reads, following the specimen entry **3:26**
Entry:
**4:21**
